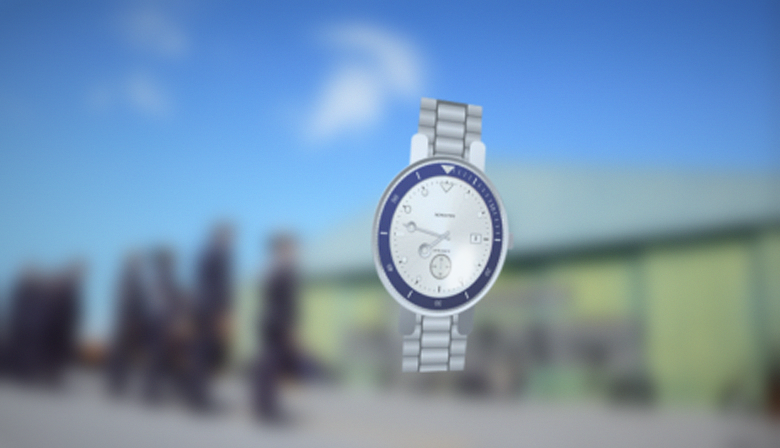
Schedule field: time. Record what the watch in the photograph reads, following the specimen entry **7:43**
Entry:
**7:47**
